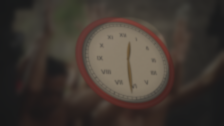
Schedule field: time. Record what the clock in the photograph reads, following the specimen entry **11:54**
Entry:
**12:31**
